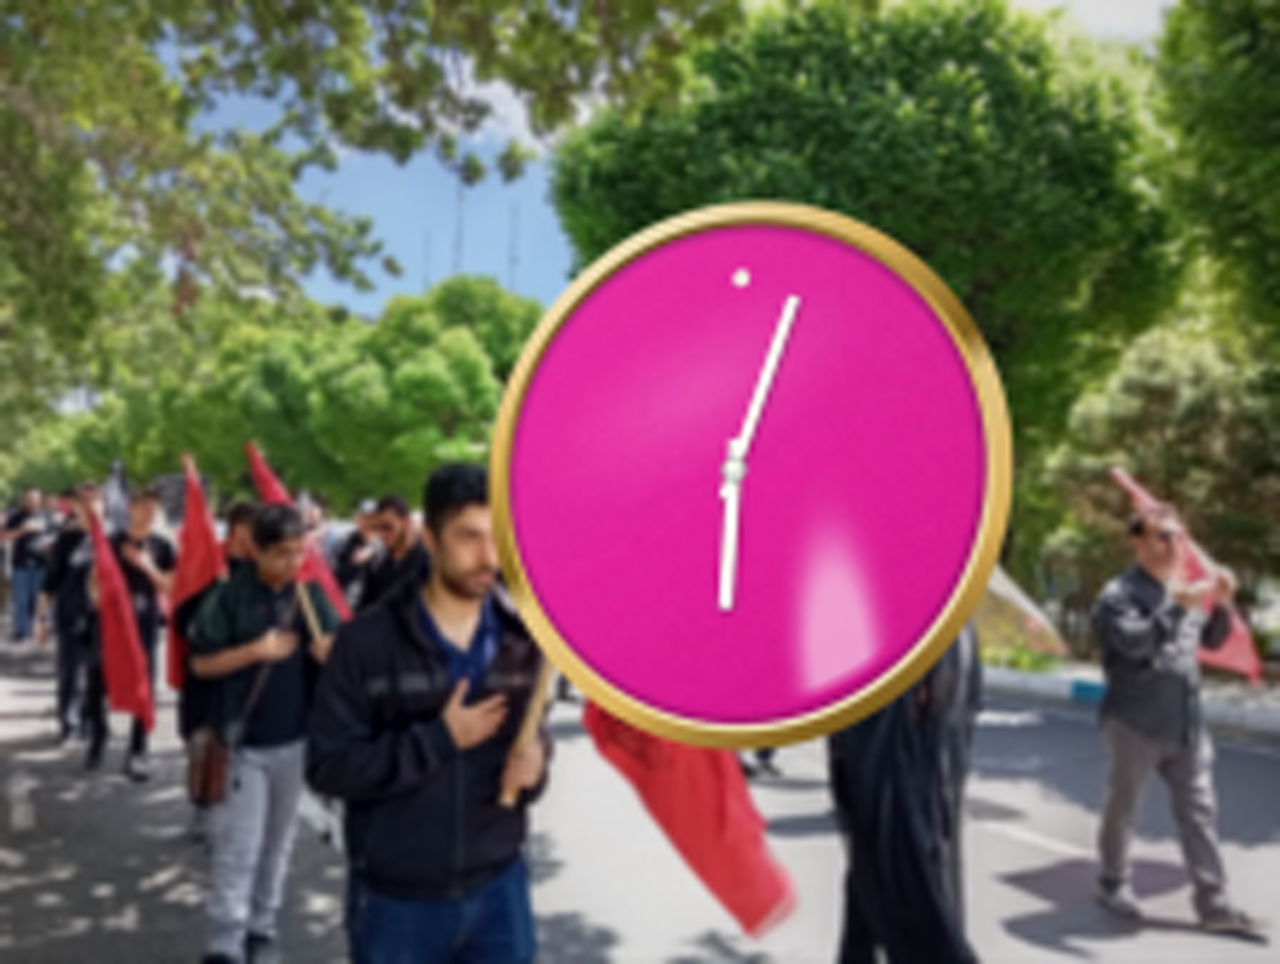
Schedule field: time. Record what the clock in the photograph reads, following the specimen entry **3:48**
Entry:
**6:03**
